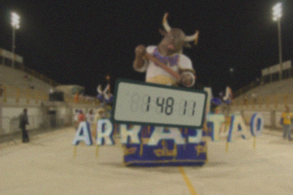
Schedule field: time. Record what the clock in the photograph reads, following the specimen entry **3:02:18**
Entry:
**1:48:11**
